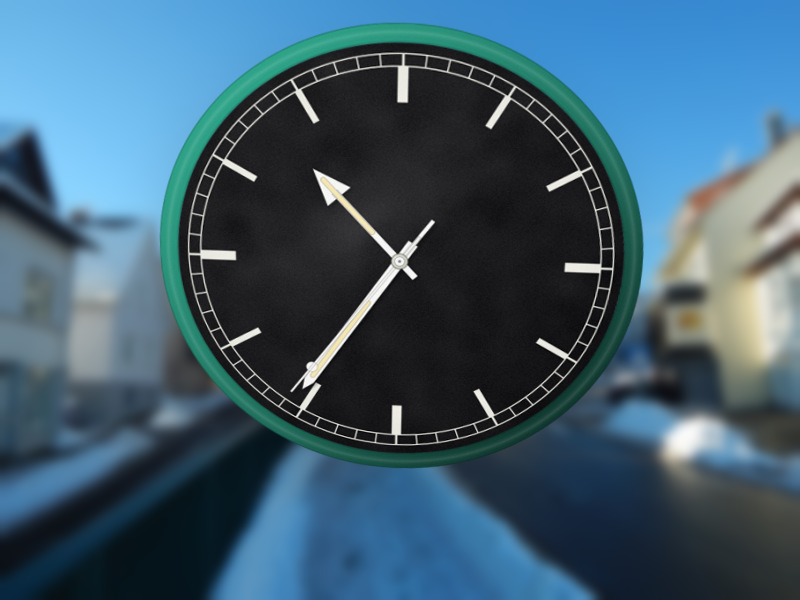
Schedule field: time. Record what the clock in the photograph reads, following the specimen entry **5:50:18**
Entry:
**10:35:36**
